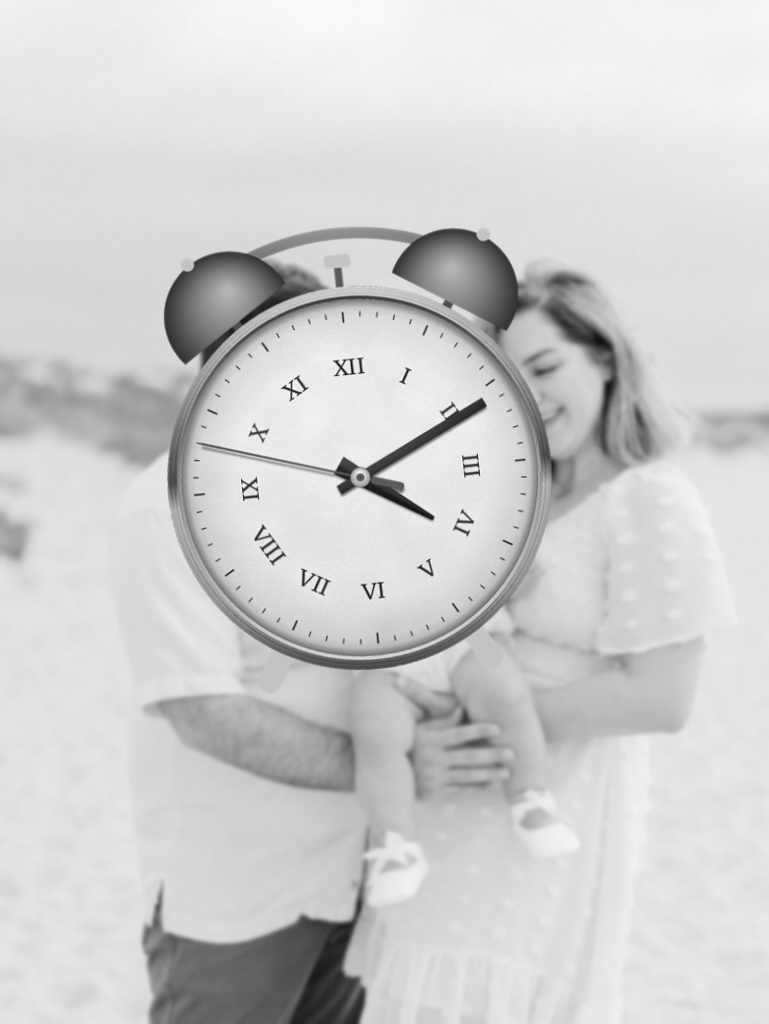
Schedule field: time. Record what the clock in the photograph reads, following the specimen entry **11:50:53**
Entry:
**4:10:48**
